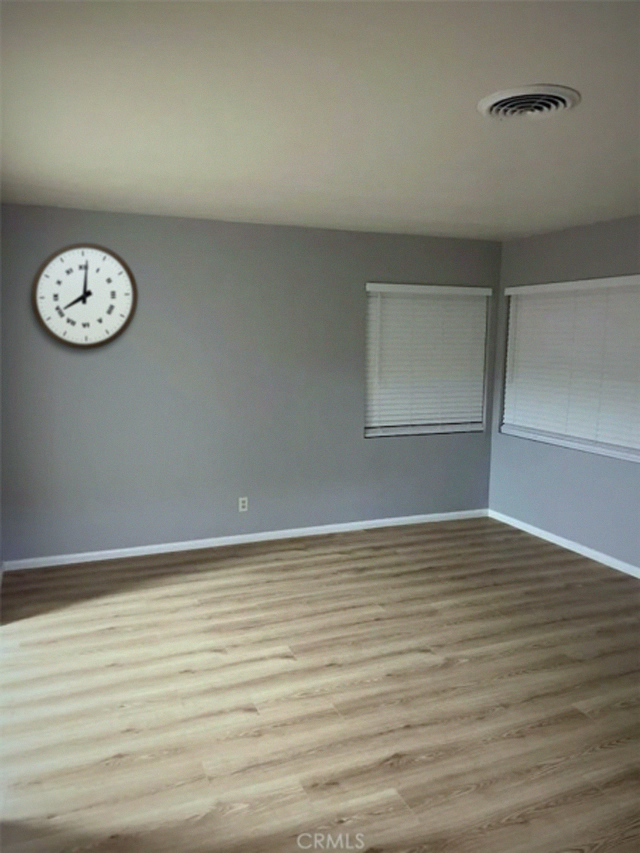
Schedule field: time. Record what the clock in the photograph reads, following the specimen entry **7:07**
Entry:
**8:01**
